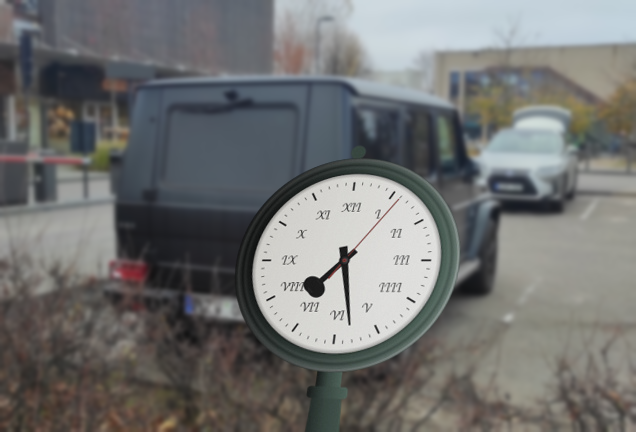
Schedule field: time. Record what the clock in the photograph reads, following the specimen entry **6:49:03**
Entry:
**7:28:06**
